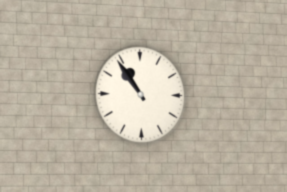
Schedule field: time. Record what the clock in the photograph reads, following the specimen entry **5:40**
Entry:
**10:54**
